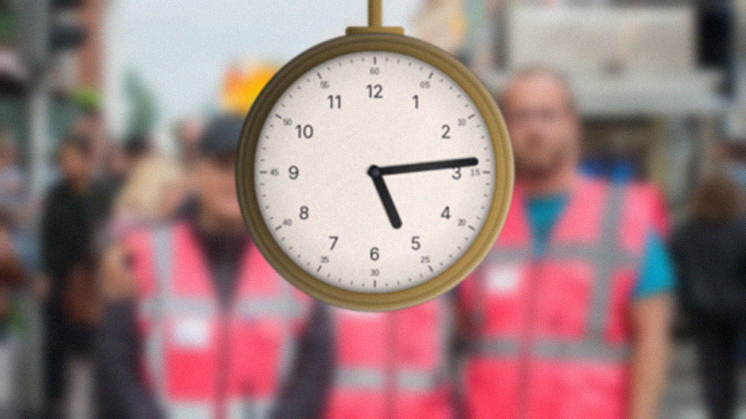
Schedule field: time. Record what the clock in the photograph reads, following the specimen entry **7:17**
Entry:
**5:14**
